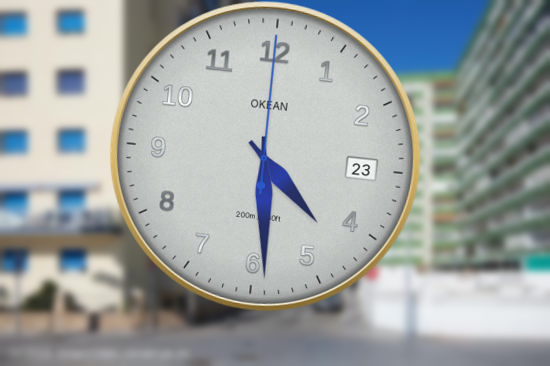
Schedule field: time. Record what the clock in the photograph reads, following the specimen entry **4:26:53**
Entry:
**4:29:00**
